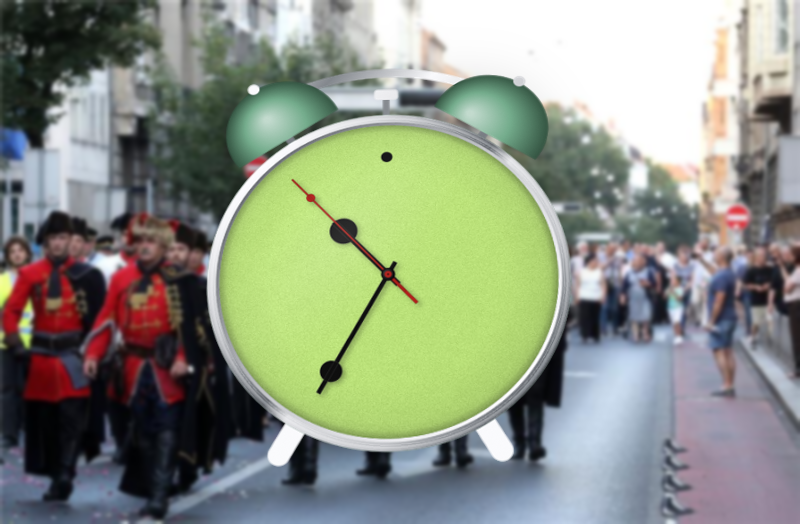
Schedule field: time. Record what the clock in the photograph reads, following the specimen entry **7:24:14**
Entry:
**10:34:53**
